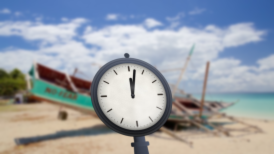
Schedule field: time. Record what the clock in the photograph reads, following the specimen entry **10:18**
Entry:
**12:02**
